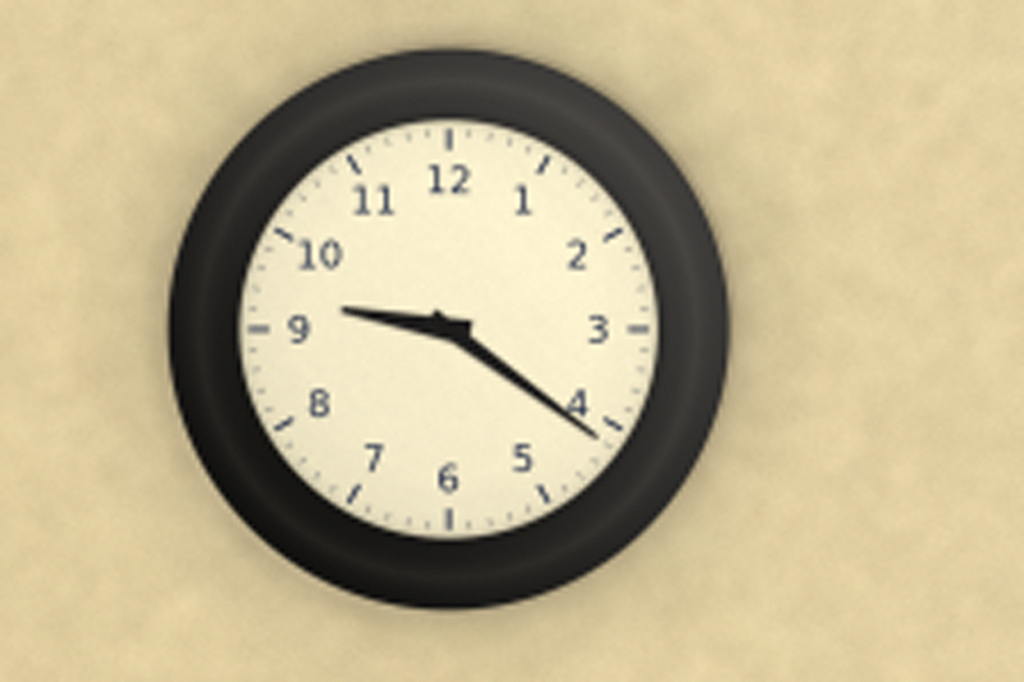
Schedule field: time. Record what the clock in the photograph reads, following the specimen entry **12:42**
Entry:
**9:21**
